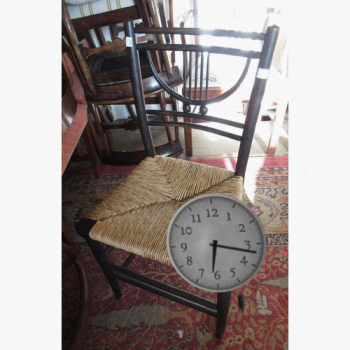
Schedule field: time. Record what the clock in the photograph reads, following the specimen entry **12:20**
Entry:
**6:17**
